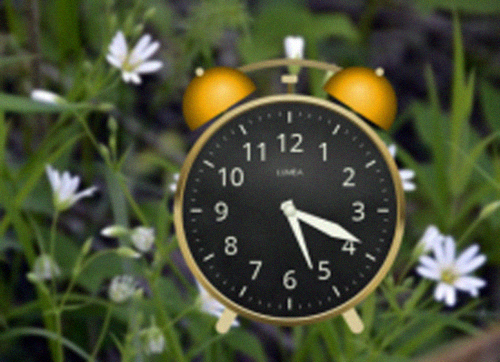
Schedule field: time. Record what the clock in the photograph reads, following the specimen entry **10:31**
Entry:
**5:19**
